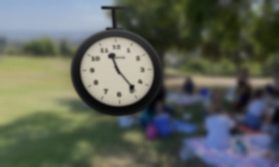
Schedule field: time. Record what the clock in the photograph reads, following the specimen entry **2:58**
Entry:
**11:24**
